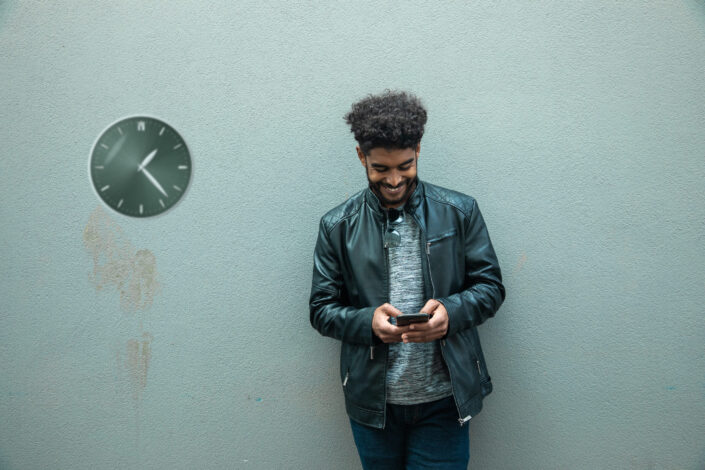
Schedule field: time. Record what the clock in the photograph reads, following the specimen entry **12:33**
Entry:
**1:23**
